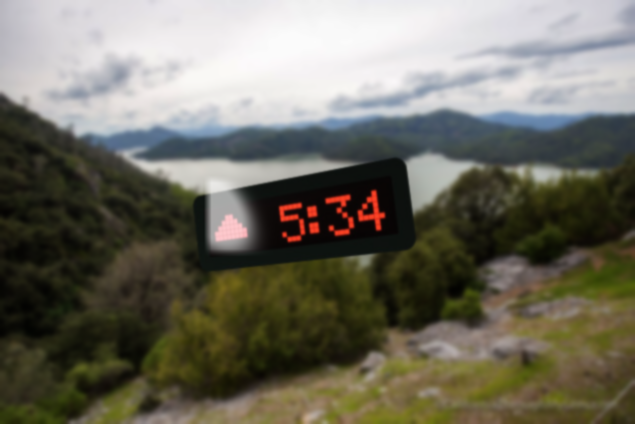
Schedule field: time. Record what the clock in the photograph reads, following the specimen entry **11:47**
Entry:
**5:34**
